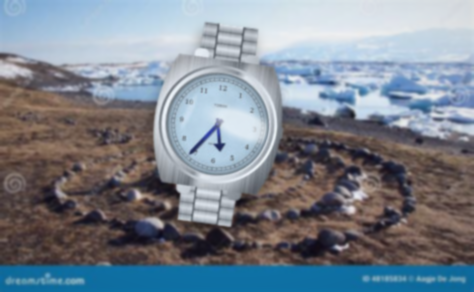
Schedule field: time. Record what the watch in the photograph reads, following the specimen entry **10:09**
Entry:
**5:36**
